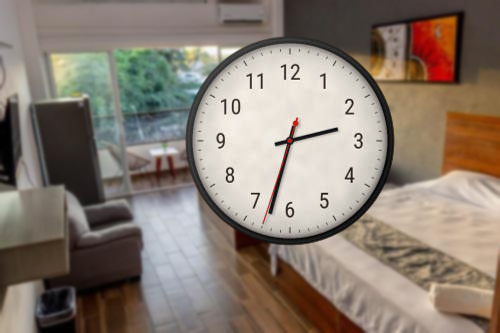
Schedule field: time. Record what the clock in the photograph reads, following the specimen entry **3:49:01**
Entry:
**2:32:33**
